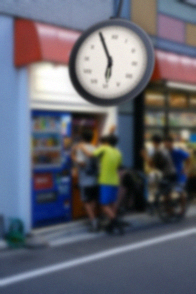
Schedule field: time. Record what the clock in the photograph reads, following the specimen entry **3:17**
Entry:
**5:55**
